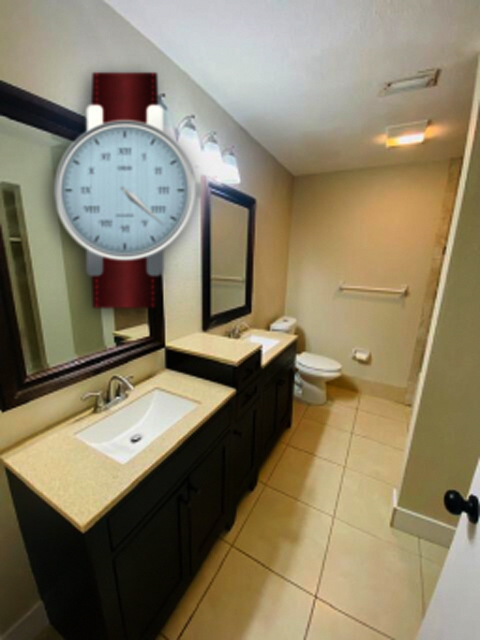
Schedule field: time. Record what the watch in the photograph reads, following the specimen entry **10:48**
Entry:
**4:22**
